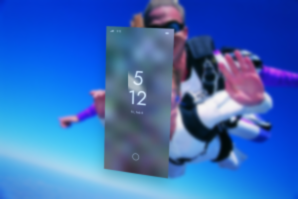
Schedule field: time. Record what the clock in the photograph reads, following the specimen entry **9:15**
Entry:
**5:12**
